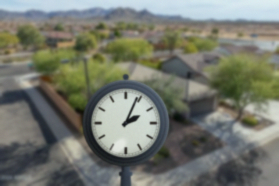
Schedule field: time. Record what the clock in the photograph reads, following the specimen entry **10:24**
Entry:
**2:04**
